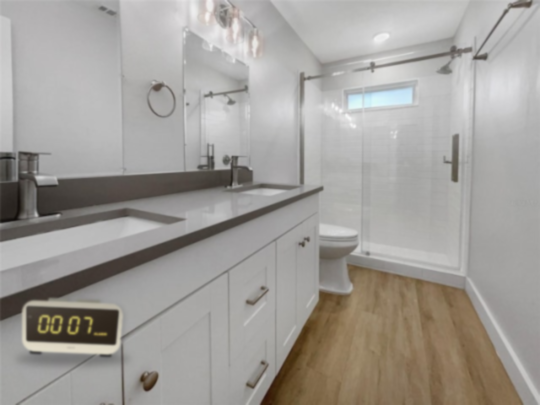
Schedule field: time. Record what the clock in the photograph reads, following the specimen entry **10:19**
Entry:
**0:07**
